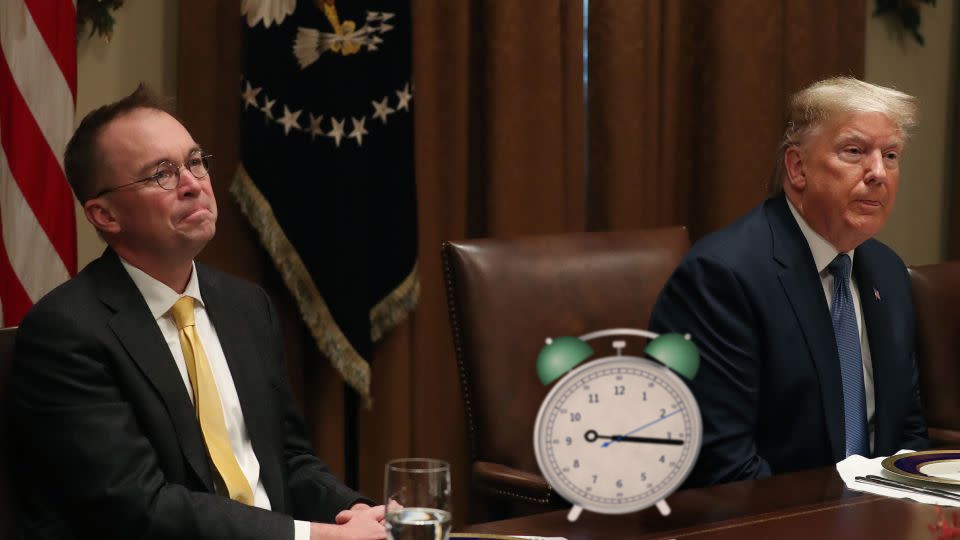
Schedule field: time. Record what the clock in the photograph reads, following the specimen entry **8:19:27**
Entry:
**9:16:11**
